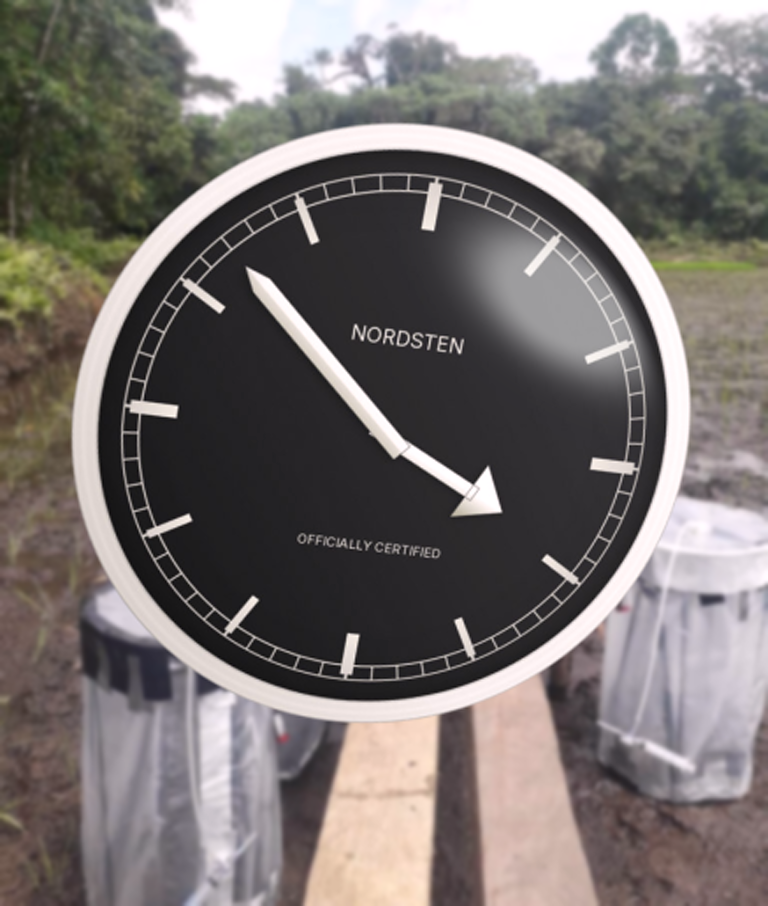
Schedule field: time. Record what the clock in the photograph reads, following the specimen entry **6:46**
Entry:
**3:52**
